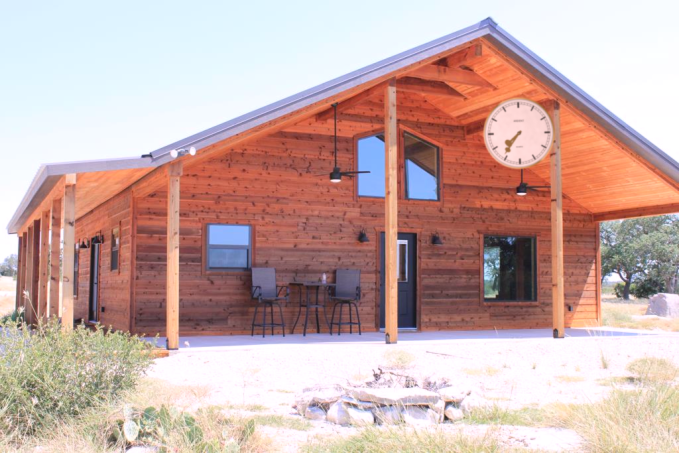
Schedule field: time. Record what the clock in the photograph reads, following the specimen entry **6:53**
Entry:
**7:36**
